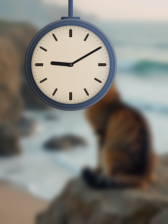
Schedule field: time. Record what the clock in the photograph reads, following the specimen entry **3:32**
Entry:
**9:10**
